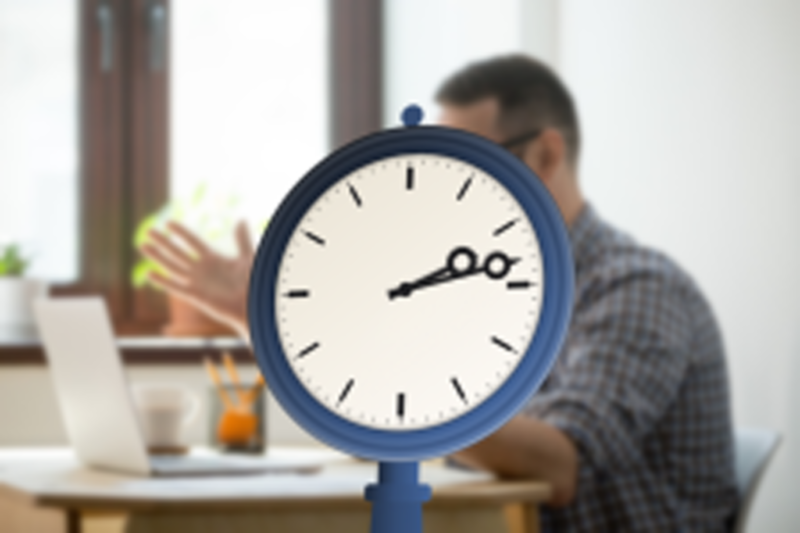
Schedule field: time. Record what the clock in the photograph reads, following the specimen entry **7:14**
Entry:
**2:13**
